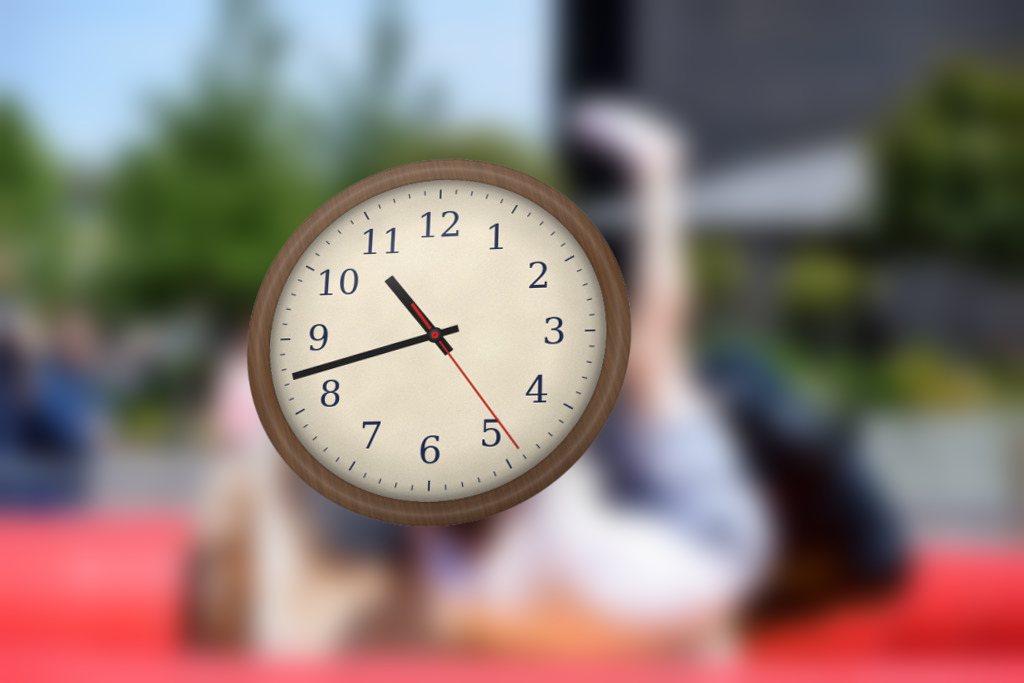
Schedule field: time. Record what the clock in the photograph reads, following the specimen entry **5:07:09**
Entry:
**10:42:24**
